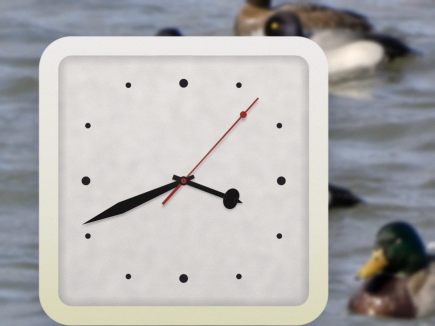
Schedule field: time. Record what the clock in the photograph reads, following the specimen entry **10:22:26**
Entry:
**3:41:07**
